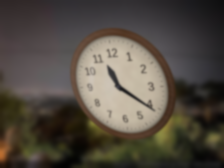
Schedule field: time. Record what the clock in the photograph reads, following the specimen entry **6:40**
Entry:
**11:21**
